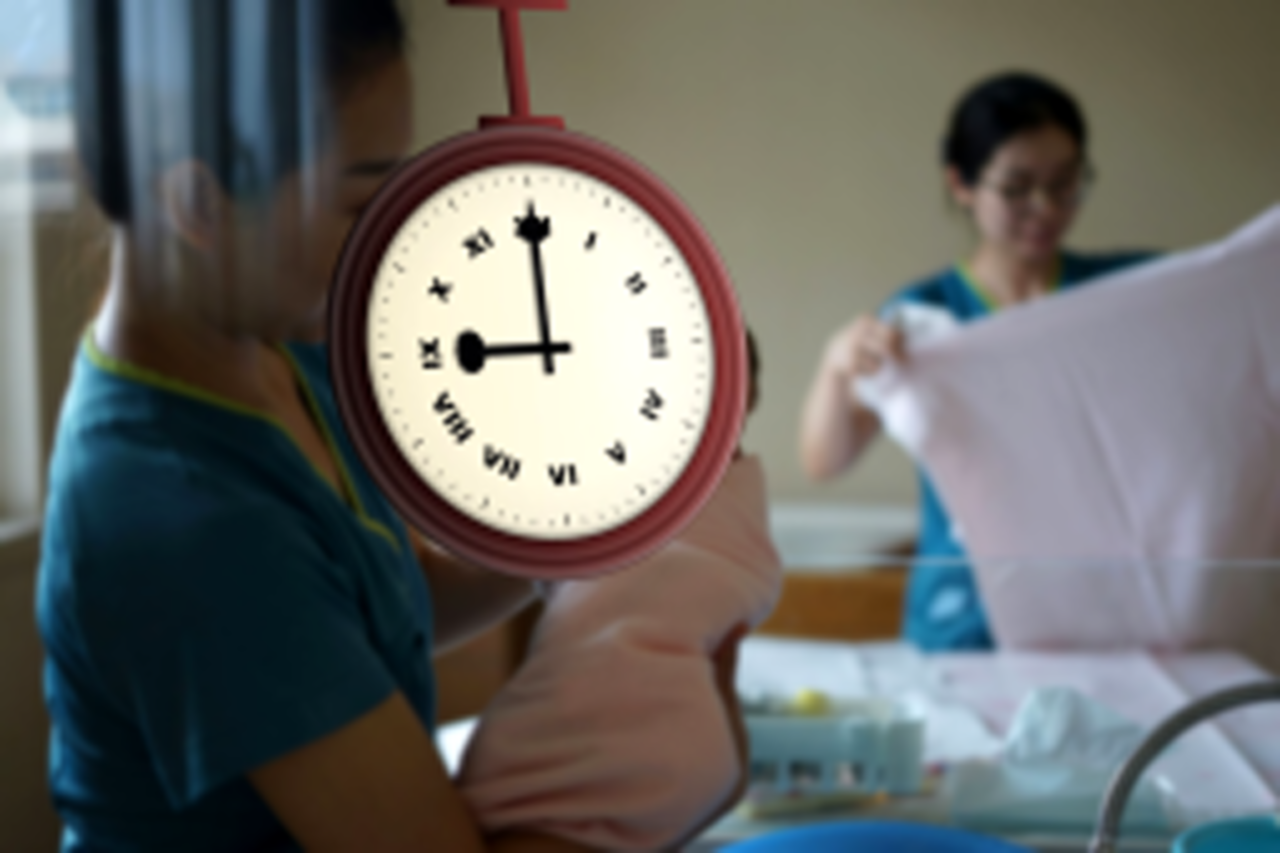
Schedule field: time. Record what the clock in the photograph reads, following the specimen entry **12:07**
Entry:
**9:00**
